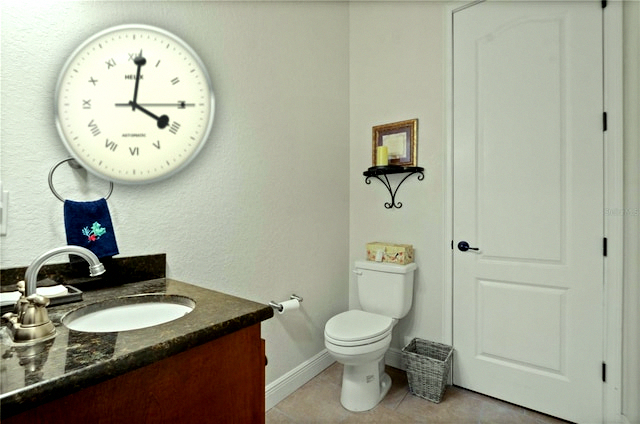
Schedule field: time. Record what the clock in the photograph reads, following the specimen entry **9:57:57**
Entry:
**4:01:15**
